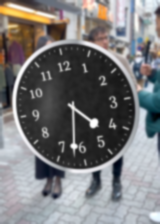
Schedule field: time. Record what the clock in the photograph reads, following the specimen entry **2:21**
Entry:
**4:32**
